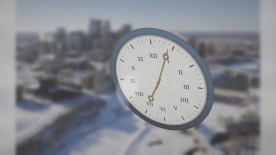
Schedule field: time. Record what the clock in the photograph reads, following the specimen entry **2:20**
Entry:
**7:04**
